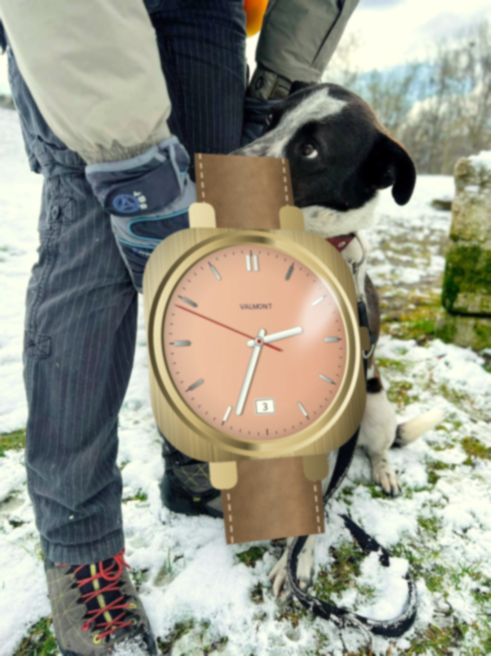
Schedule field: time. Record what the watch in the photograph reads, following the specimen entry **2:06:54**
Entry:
**2:33:49**
